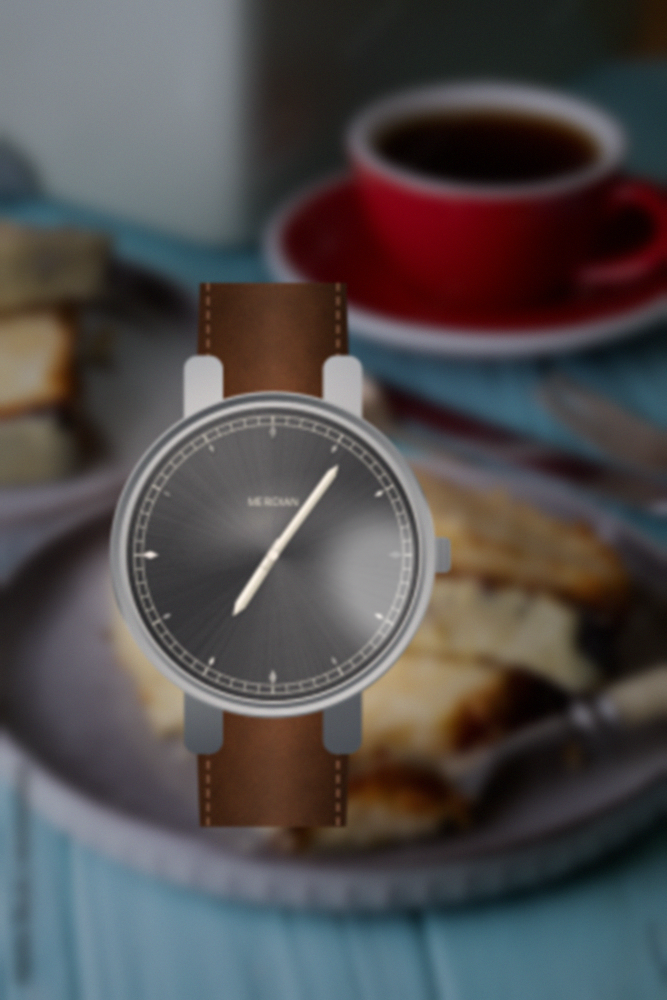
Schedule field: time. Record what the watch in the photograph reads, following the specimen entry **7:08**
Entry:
**7:06**
